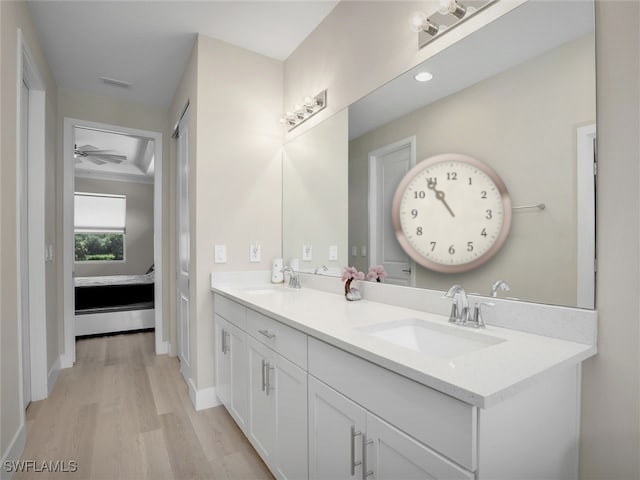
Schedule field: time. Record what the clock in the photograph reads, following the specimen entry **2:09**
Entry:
**10:54**
